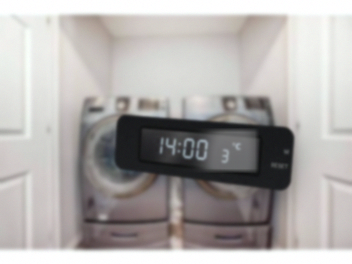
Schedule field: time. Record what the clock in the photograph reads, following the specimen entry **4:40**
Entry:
**14:00**
